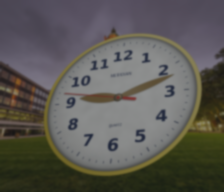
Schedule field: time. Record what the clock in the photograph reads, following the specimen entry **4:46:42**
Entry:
**9:11:47**
